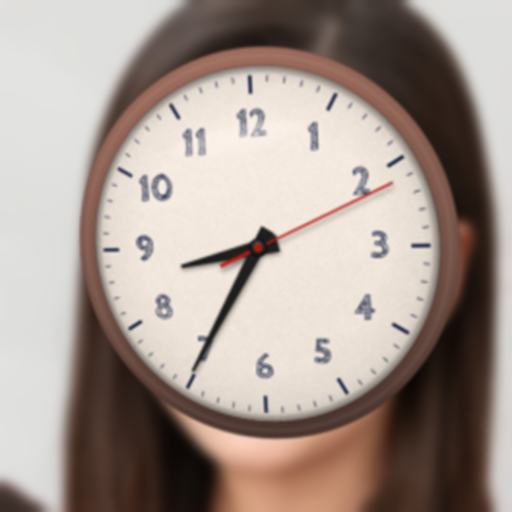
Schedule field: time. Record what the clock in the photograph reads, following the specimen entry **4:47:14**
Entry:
**8:35:11**
